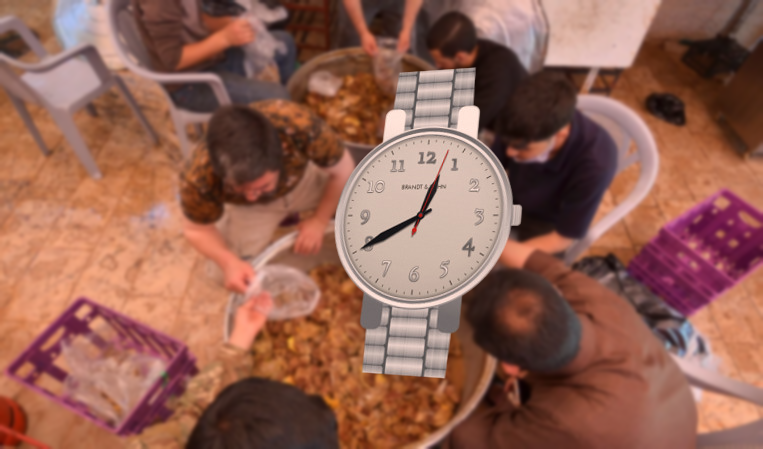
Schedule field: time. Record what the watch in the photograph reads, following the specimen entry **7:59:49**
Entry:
**12:40:03**
